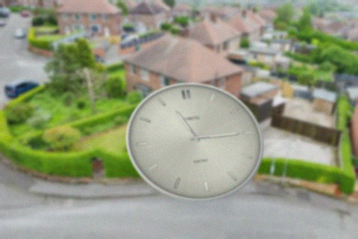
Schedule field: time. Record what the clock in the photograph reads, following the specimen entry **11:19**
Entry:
**11:15**
